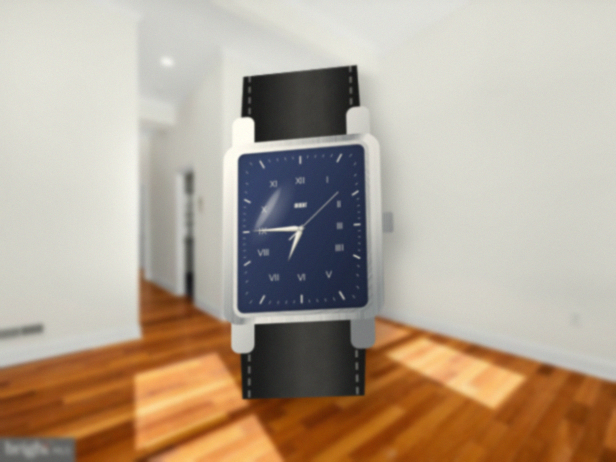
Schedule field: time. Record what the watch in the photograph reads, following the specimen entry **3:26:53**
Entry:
**6:45:08**
